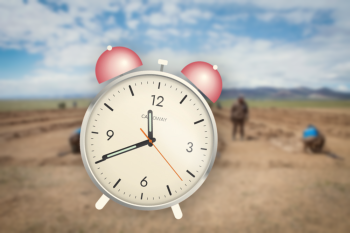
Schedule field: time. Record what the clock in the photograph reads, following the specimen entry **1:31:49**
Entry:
**11:40:22**
